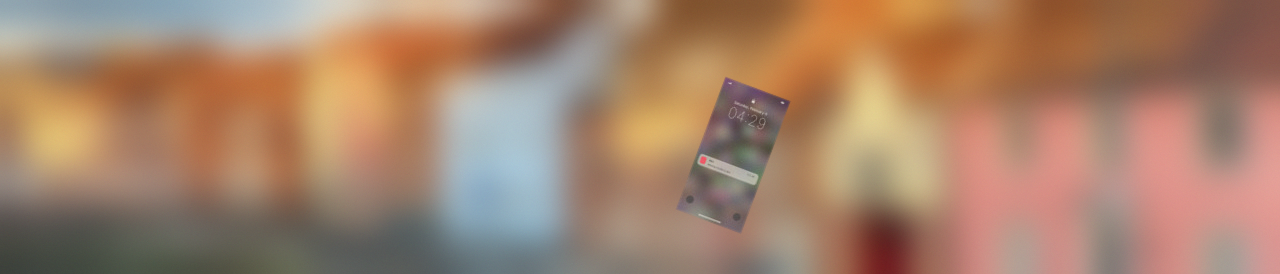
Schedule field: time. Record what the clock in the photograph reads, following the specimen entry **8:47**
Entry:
**4:29**
